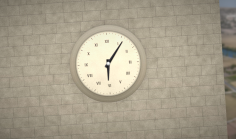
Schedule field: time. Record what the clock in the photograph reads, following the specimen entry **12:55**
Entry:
**6:06**
